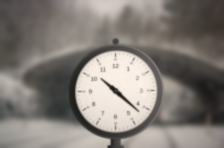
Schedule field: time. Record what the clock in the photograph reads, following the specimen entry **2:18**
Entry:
**10:22**
